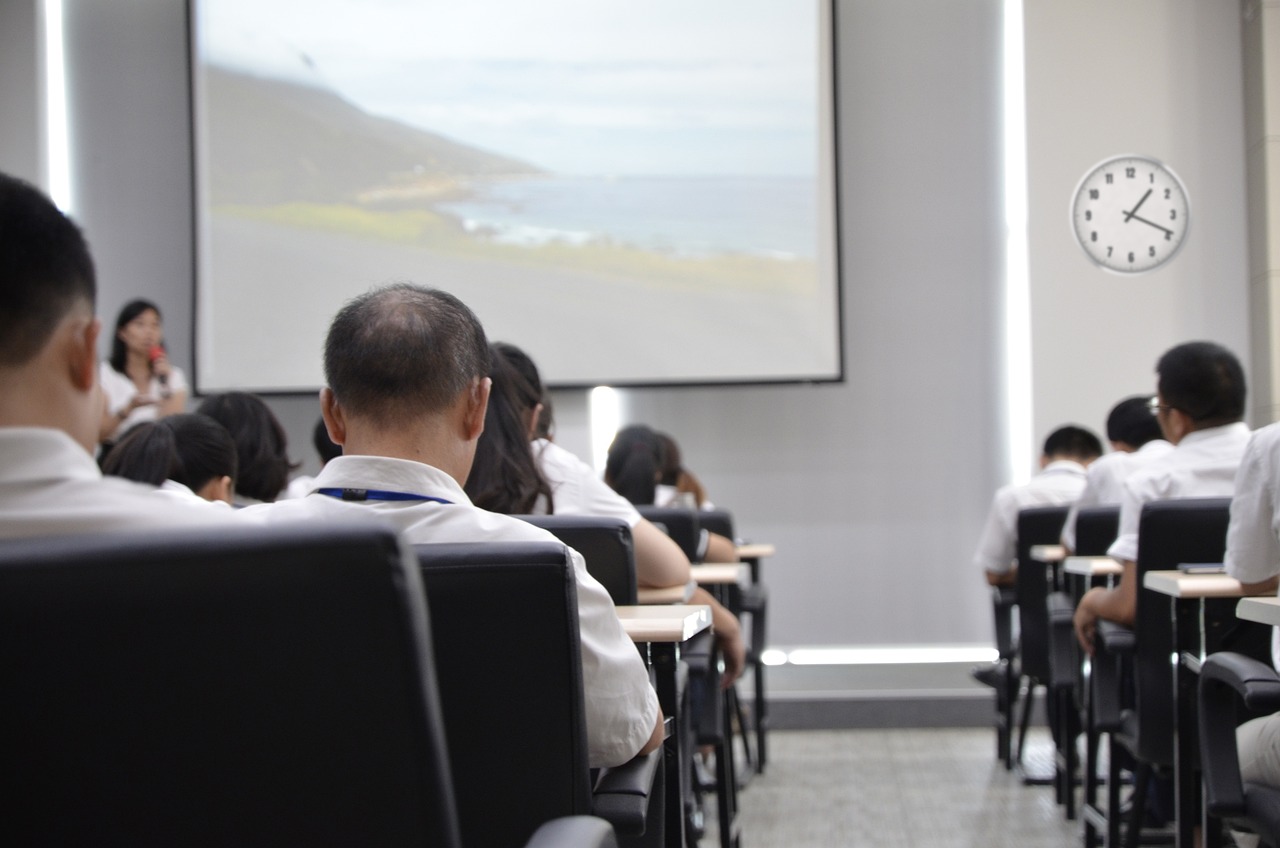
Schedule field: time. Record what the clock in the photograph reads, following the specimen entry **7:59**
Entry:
**1:19**
